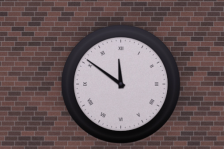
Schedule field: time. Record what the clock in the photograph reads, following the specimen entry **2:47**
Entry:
**11:51**
